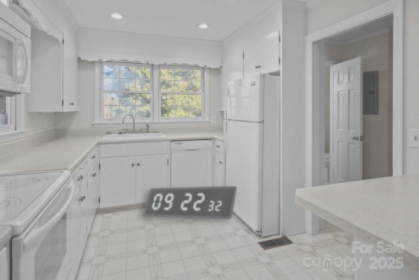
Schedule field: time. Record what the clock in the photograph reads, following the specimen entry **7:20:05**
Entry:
**9:22:32**
